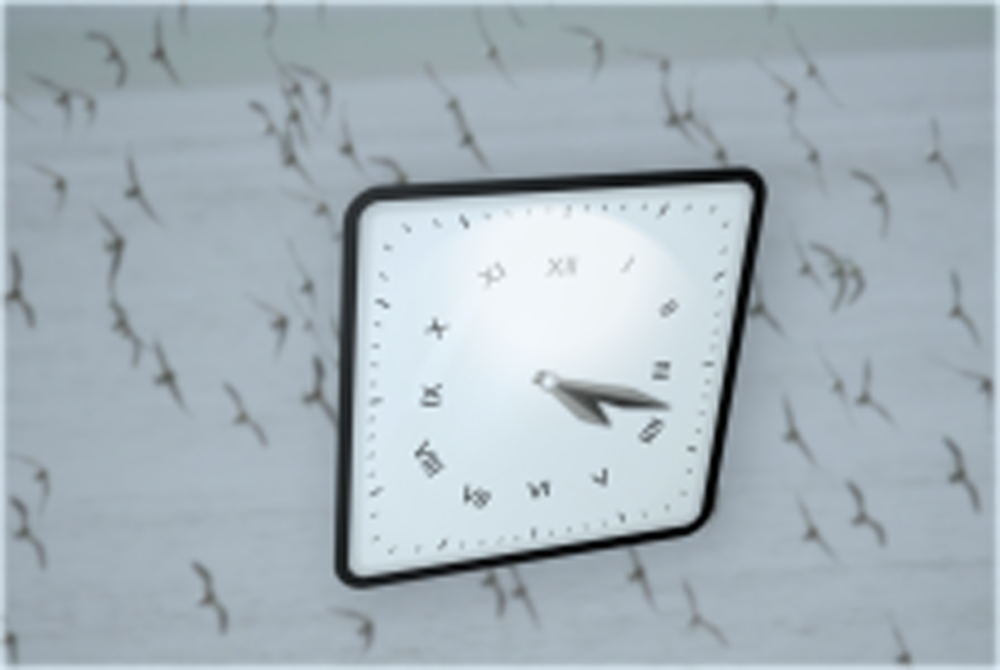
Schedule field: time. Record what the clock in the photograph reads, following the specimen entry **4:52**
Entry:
**4:18**
